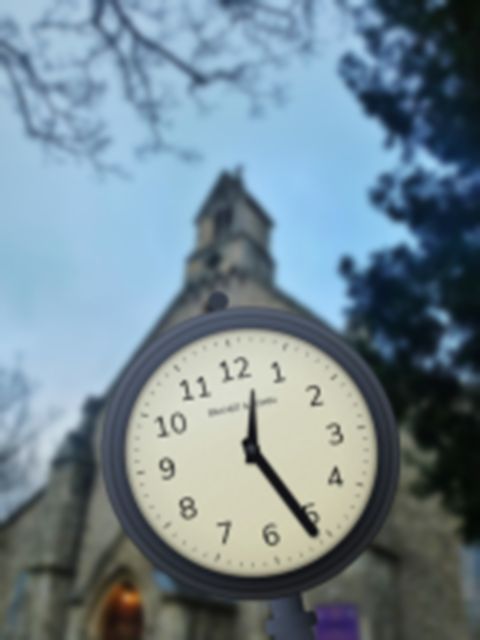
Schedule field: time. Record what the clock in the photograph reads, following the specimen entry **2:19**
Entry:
**12:26**
